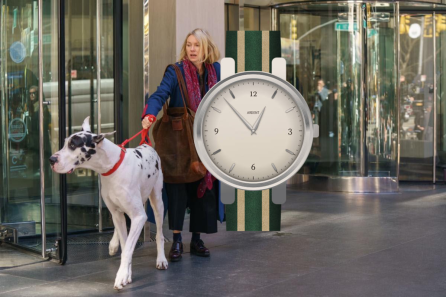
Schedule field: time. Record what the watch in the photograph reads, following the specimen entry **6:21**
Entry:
**12:53**
